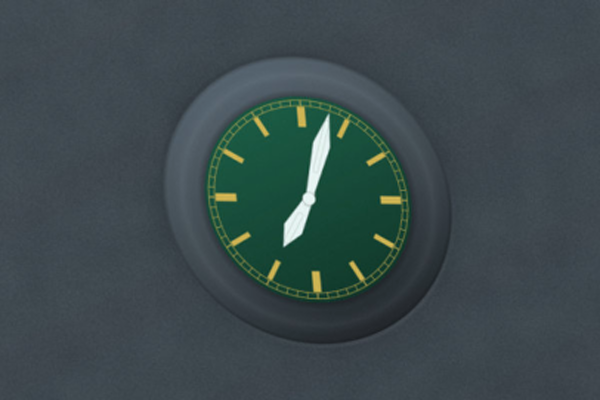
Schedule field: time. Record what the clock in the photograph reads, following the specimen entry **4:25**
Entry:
**7:03**
